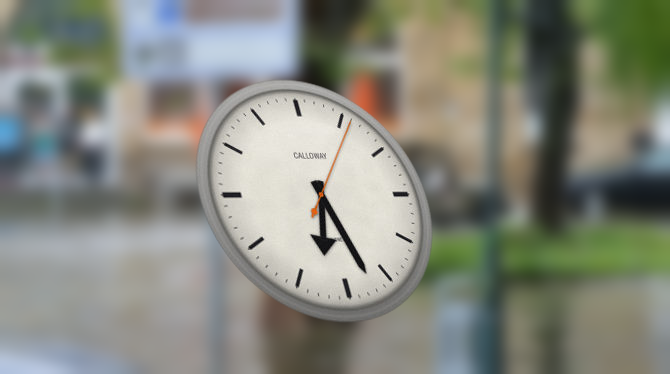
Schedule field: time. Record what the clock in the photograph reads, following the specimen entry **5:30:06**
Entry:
**6:27:06**
